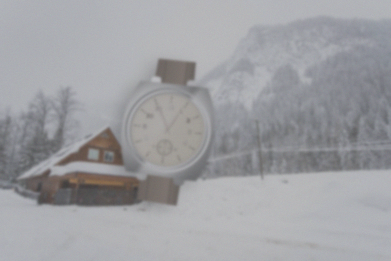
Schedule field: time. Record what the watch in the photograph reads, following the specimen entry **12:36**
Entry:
**12:55**
